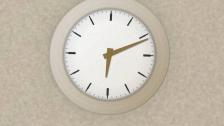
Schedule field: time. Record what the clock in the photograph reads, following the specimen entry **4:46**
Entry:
**6:11**
